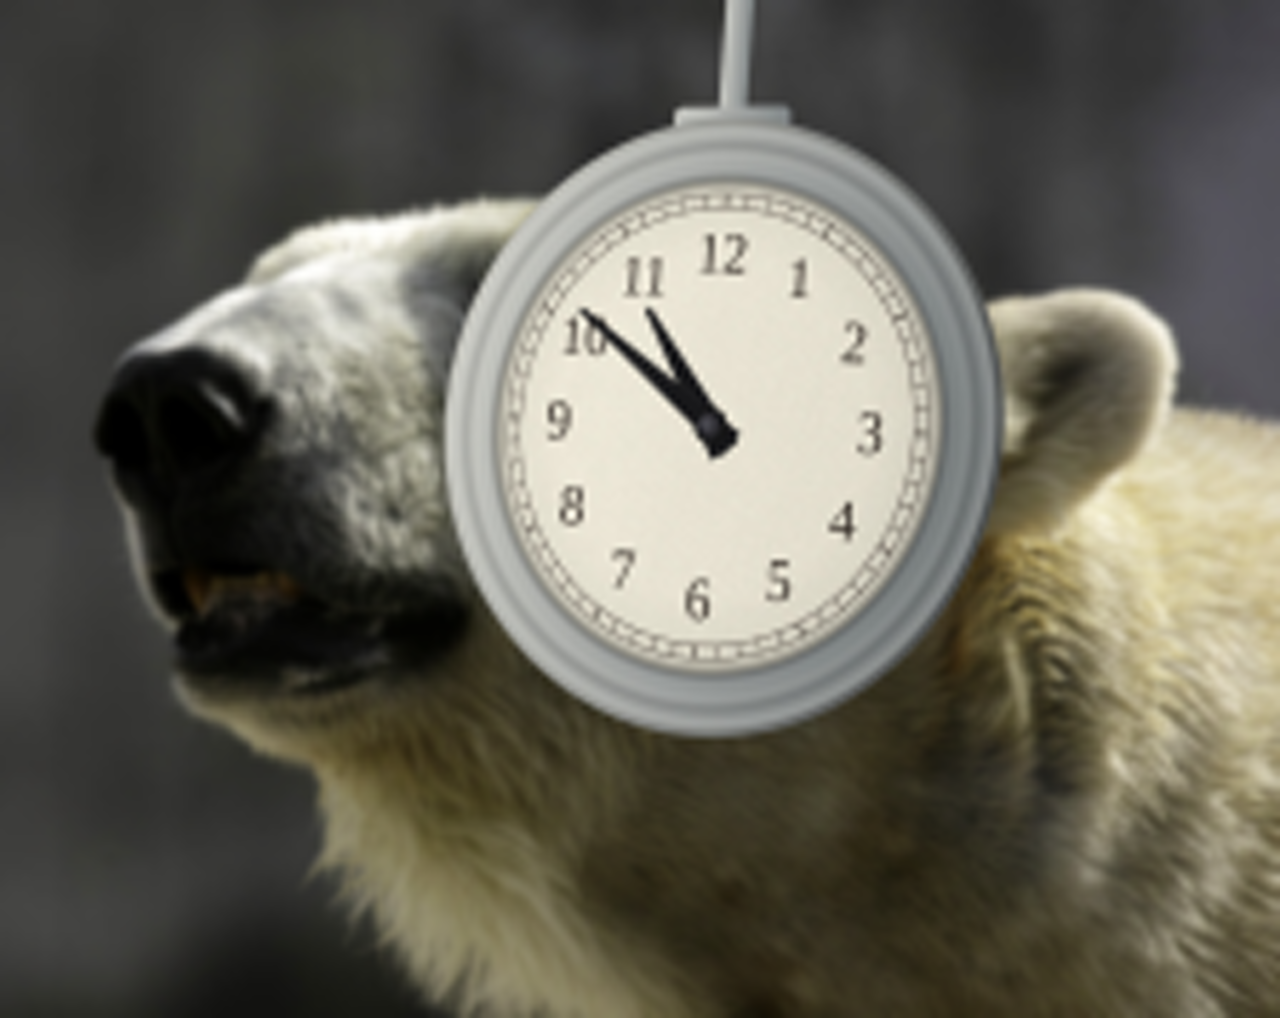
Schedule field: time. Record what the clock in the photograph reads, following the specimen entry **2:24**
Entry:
**10:51**
